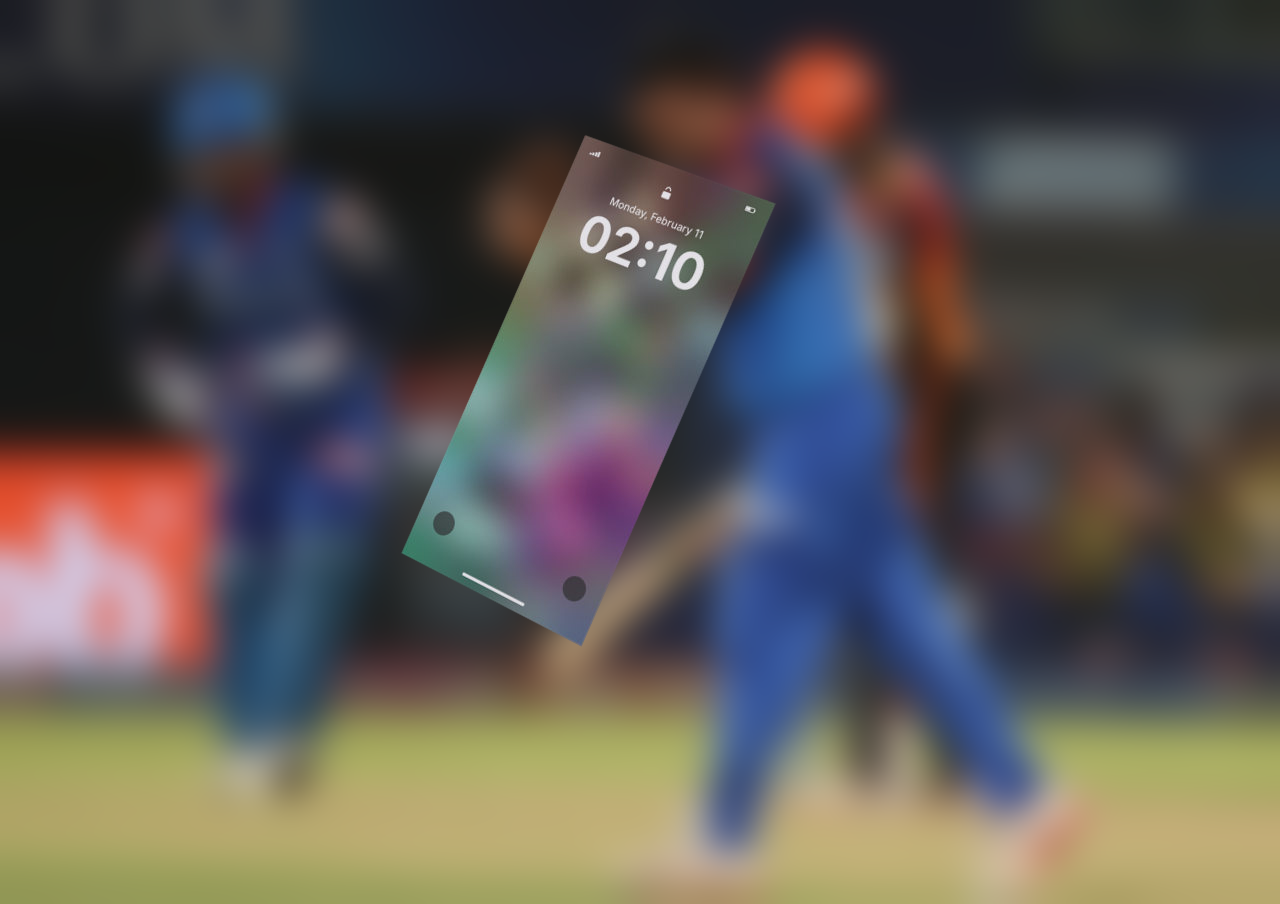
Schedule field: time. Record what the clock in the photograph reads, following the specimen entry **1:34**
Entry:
**2:10**
